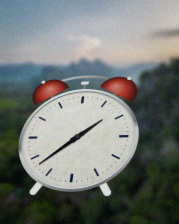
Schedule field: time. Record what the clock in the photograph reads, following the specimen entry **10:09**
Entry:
**1:38**
